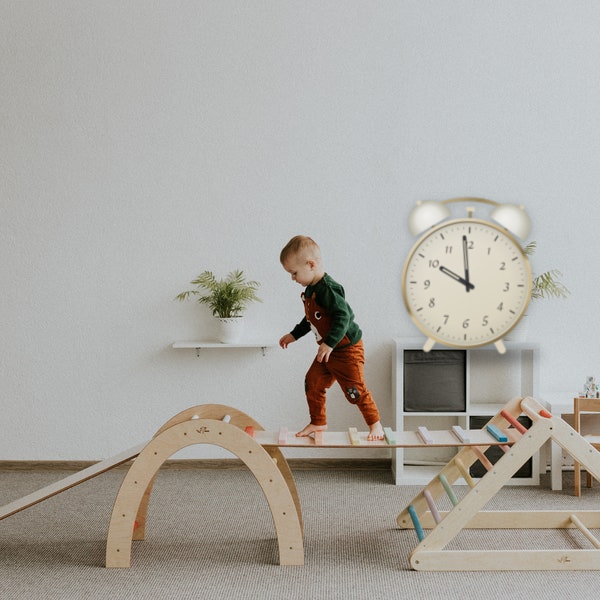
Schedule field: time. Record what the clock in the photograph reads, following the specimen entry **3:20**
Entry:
**9:59**
